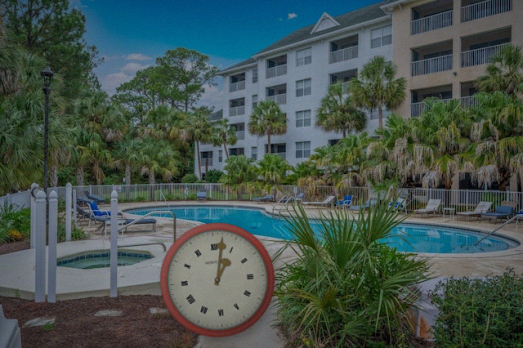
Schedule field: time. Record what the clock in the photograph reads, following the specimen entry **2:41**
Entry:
**1:02**
